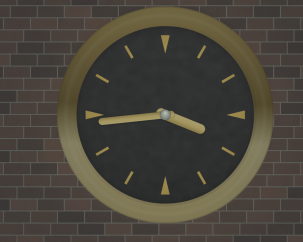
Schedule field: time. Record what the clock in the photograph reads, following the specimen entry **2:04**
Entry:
**3:44**
